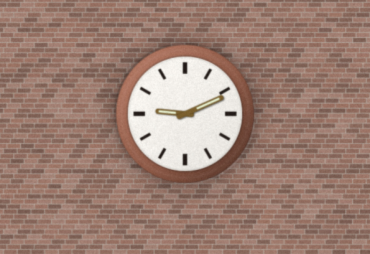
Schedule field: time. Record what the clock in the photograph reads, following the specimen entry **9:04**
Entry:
**9:11**
